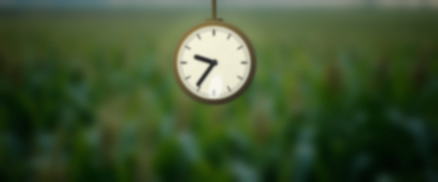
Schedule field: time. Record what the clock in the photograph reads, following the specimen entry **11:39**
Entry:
**9:36**
